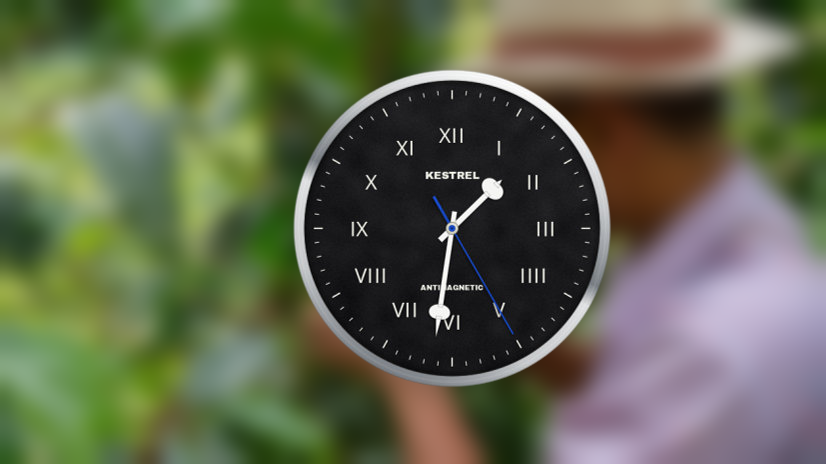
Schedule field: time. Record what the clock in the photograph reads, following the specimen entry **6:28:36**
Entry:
**1:31:25**
